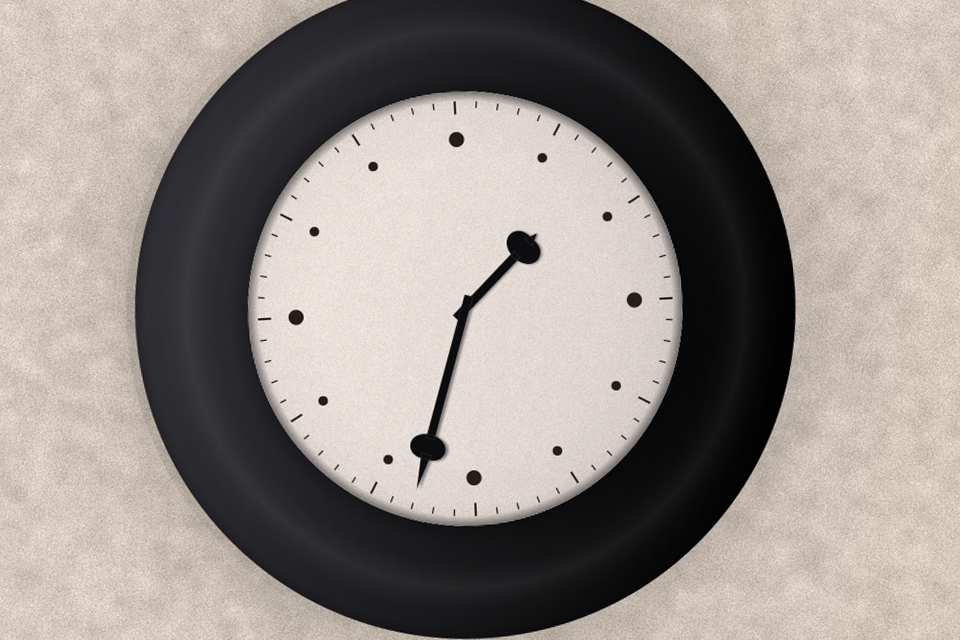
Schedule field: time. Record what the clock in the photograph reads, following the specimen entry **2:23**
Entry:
**1:33**
